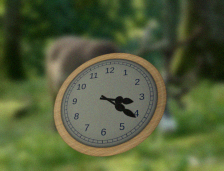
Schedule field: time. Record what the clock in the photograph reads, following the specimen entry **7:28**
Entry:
**3:21**
